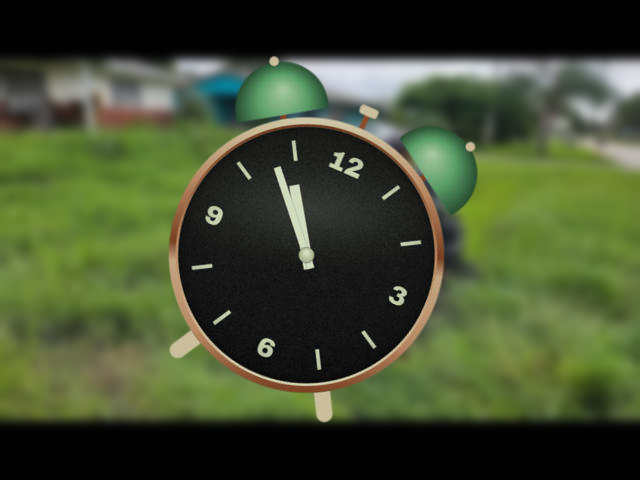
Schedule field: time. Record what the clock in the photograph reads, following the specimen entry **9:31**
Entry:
**10:53**
